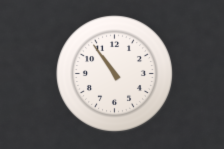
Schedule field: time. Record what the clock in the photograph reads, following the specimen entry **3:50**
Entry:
**10:54**
